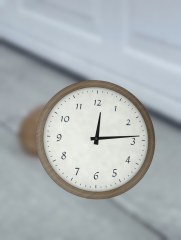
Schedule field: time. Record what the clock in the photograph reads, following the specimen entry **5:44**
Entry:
**12:14**
